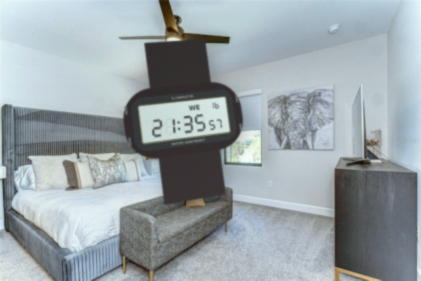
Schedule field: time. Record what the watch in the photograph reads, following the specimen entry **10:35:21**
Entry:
**21:35:57**
